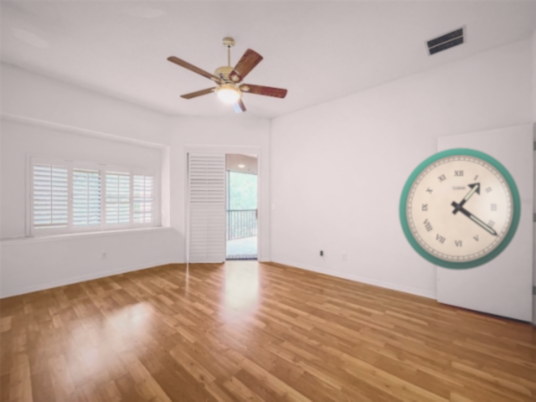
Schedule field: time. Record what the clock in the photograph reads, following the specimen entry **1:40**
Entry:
**1:21**
